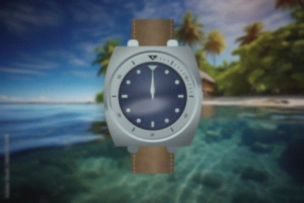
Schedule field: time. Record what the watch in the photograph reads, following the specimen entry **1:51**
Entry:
**12:00**
